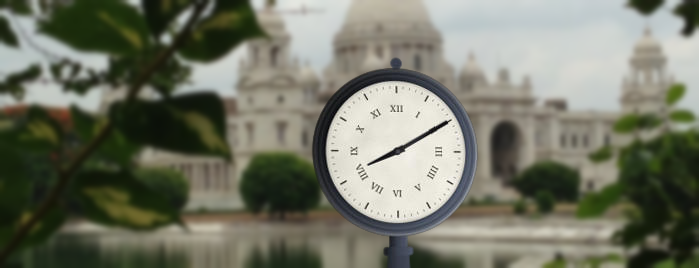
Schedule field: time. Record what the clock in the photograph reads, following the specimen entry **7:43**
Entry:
**8:10**
